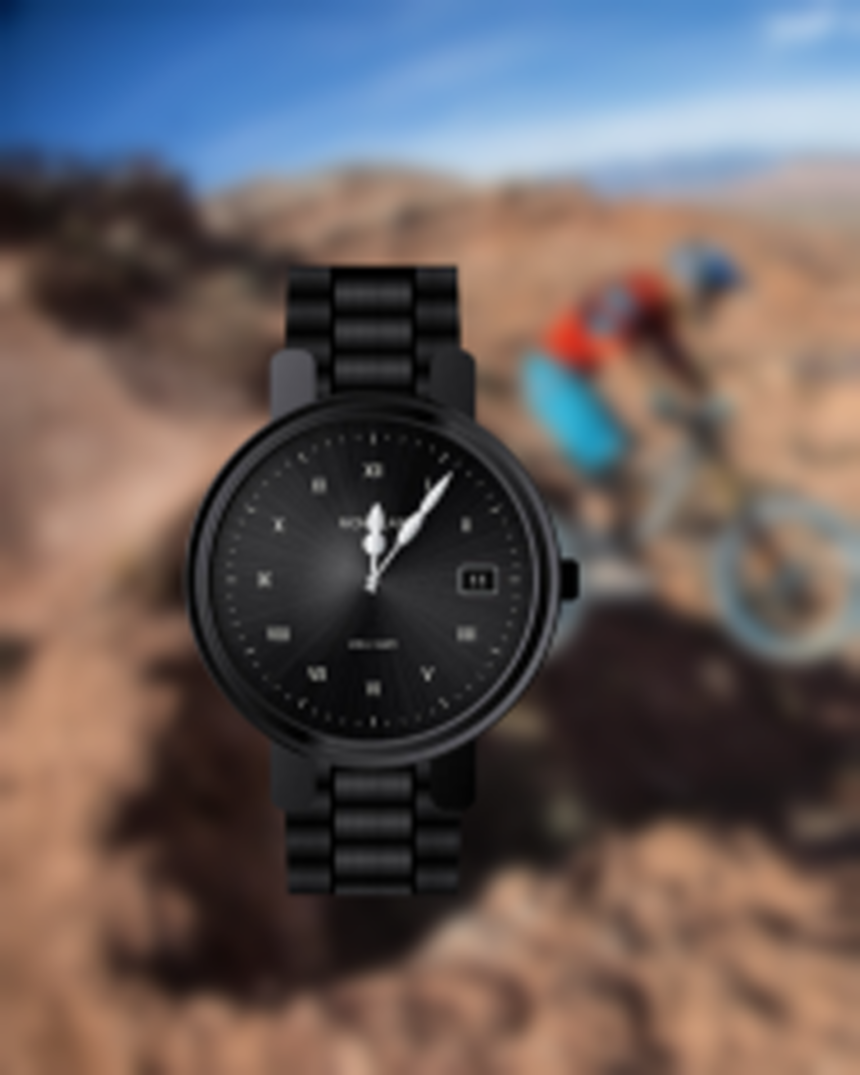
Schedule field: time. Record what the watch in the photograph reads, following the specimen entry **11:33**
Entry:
**12:06**
